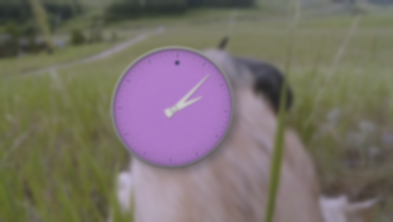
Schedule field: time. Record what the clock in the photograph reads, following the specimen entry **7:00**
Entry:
**2:07**
